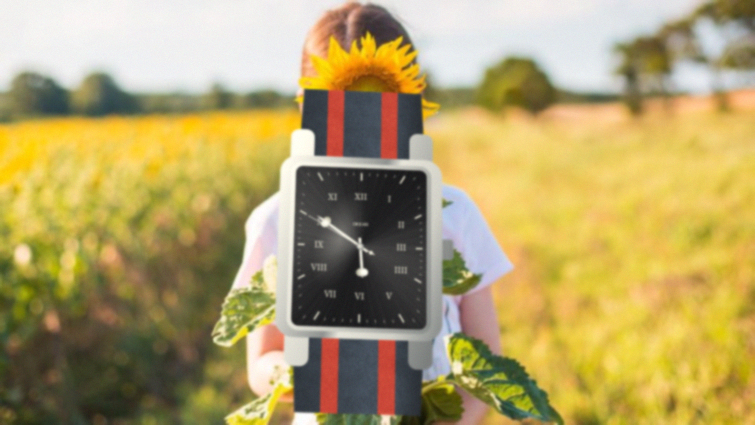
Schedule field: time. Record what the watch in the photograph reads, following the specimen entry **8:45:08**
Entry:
**5:50:50**
